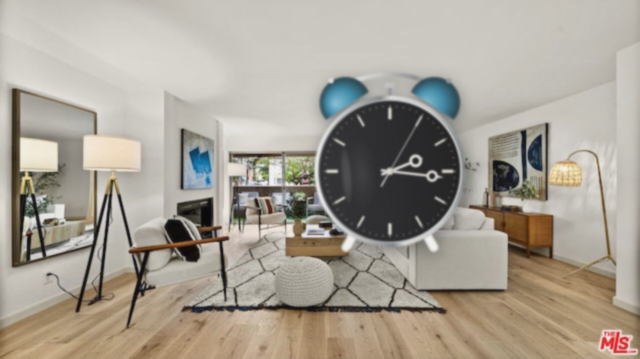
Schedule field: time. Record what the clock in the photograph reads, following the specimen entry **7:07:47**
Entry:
**2:16:05**
